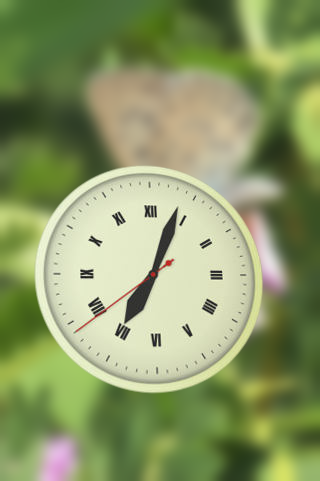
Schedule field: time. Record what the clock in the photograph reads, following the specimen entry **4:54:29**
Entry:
**7:03:39**
